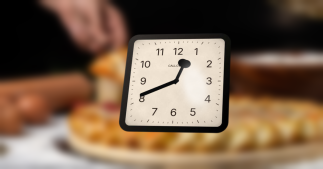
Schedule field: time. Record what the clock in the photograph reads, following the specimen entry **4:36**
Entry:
**12:41**
